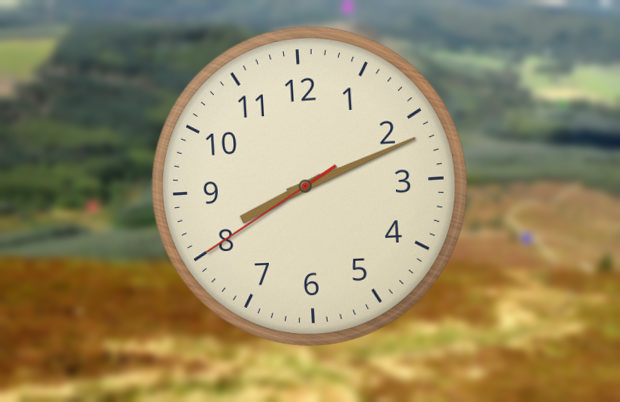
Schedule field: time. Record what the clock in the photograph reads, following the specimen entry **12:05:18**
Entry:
**8:11:40**
